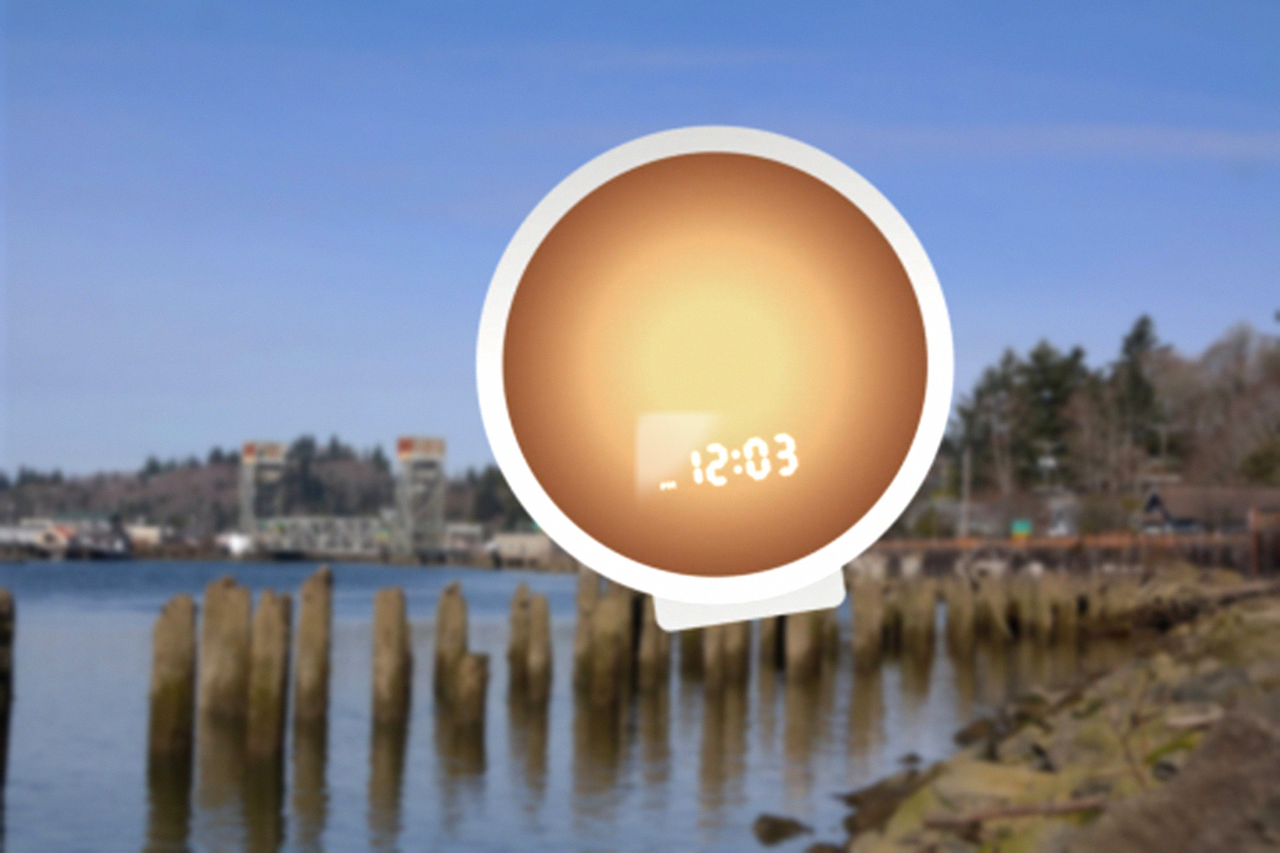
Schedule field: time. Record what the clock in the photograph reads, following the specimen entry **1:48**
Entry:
**12:03**
